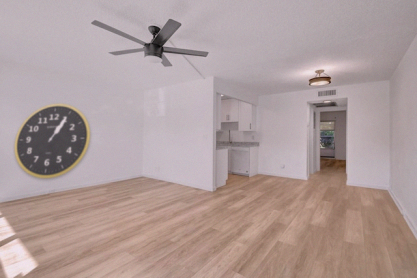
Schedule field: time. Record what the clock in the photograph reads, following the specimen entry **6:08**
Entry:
**1:05**
